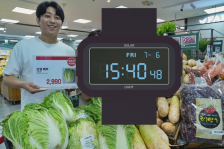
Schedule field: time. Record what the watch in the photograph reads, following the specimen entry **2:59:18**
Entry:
**15:40:48**
